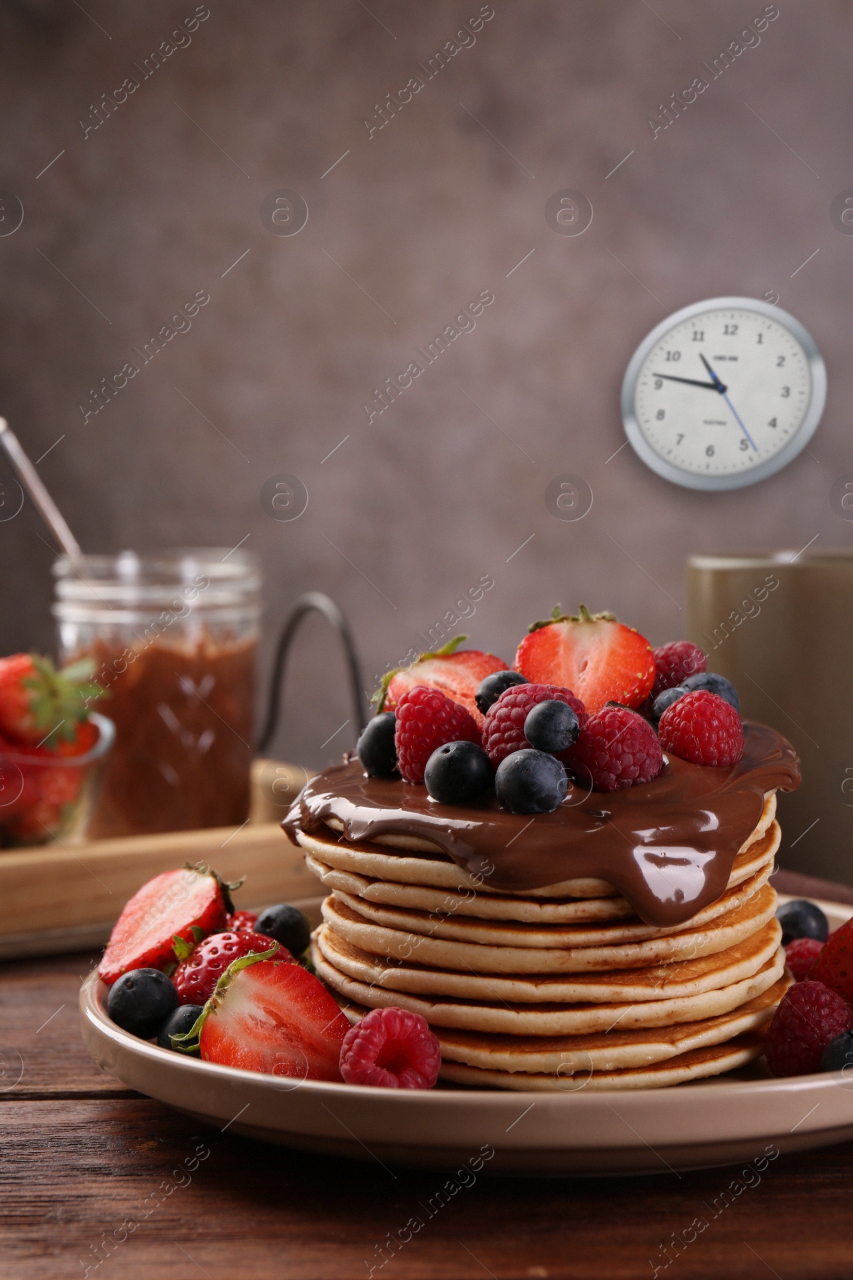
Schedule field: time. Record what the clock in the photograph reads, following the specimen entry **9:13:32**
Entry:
**10:46:24**
